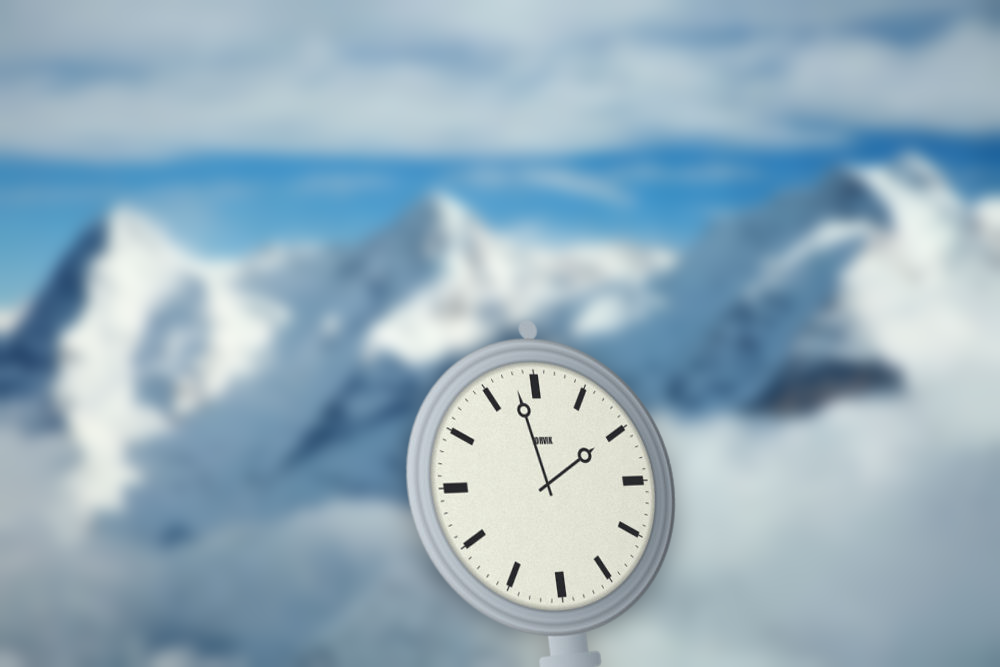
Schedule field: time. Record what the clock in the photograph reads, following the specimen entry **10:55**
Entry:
**1:58**
